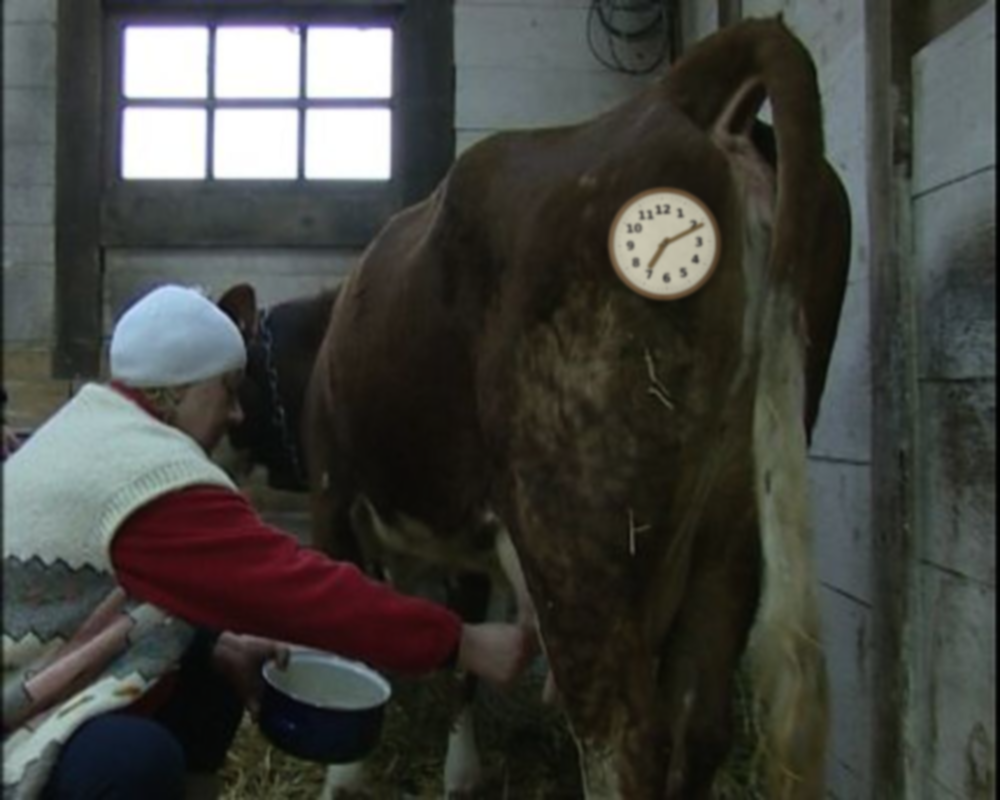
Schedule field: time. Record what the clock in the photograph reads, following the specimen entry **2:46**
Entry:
**7:11**
